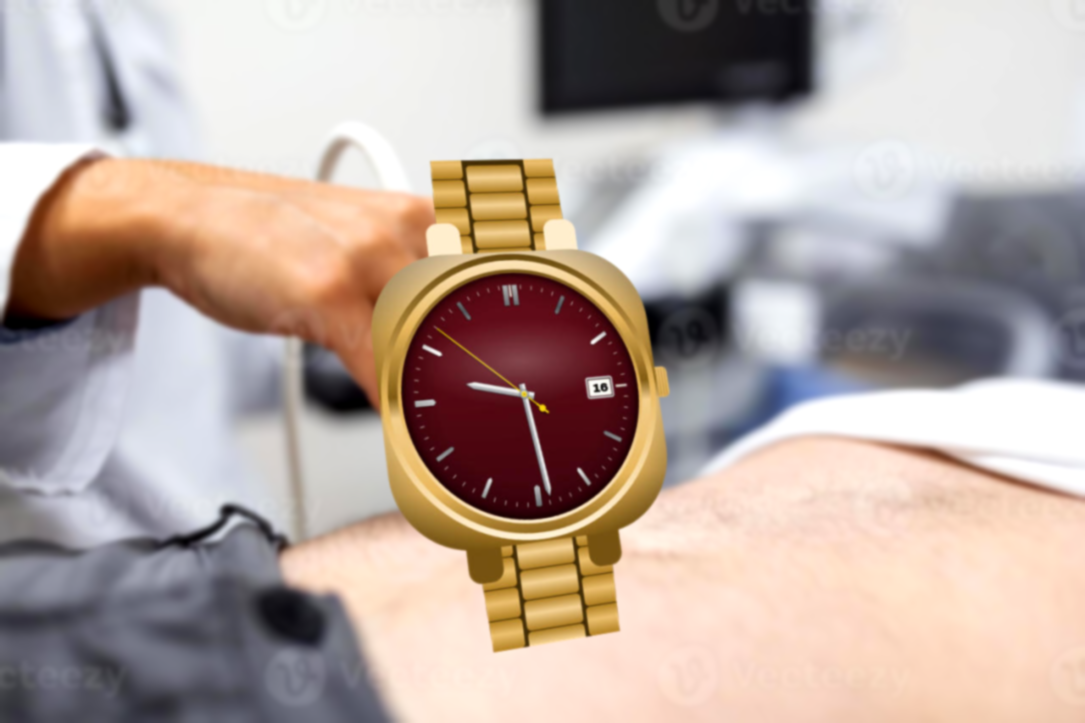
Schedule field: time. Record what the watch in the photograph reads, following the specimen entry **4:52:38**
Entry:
**9:28:52**
